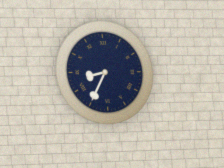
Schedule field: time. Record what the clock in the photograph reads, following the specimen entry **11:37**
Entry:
**8:35**
